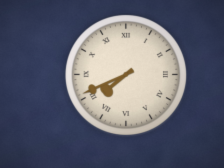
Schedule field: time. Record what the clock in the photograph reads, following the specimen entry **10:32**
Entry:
**7:41**
